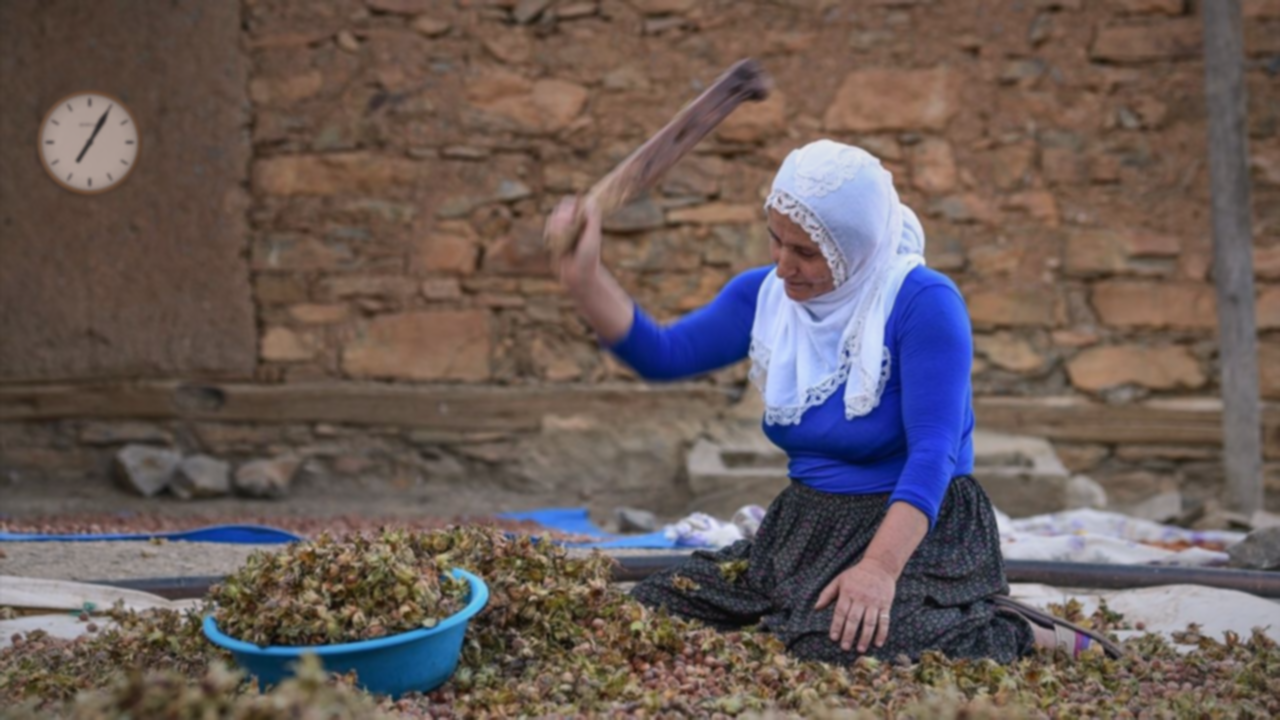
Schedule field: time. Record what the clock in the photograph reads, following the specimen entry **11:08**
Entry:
**7:05**
